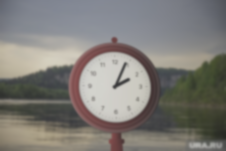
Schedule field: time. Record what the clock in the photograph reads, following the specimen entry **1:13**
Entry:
**2:04**
